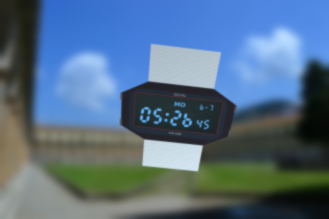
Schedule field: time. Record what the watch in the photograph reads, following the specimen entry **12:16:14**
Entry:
**5:26:45**
